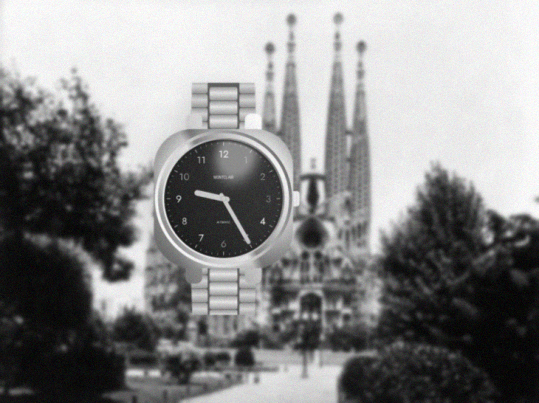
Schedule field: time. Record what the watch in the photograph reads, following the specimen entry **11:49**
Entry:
**9:25**
